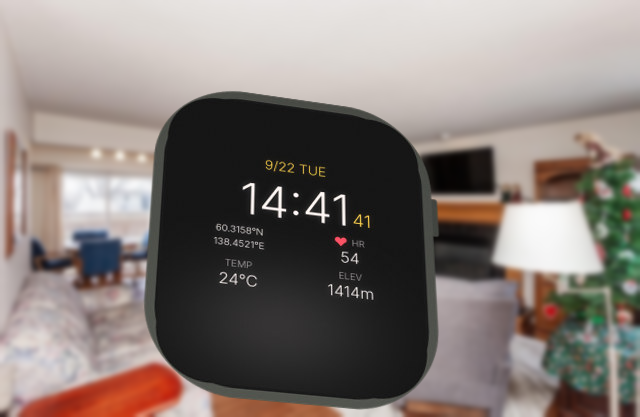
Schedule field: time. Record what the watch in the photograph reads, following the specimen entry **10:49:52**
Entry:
**14:41:41**
